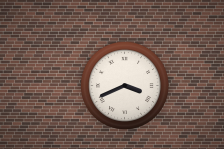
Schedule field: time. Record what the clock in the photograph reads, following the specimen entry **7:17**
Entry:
**3:41**
